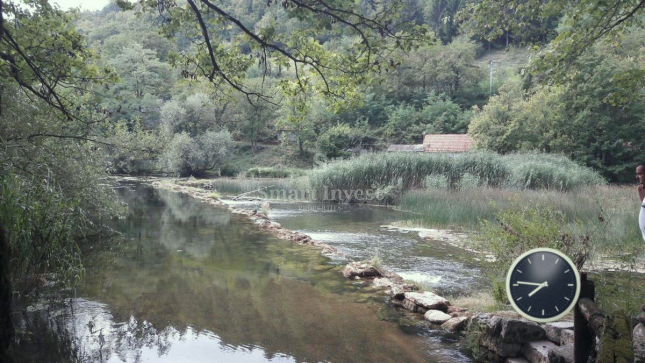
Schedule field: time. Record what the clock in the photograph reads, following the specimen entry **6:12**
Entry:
**7:46**
